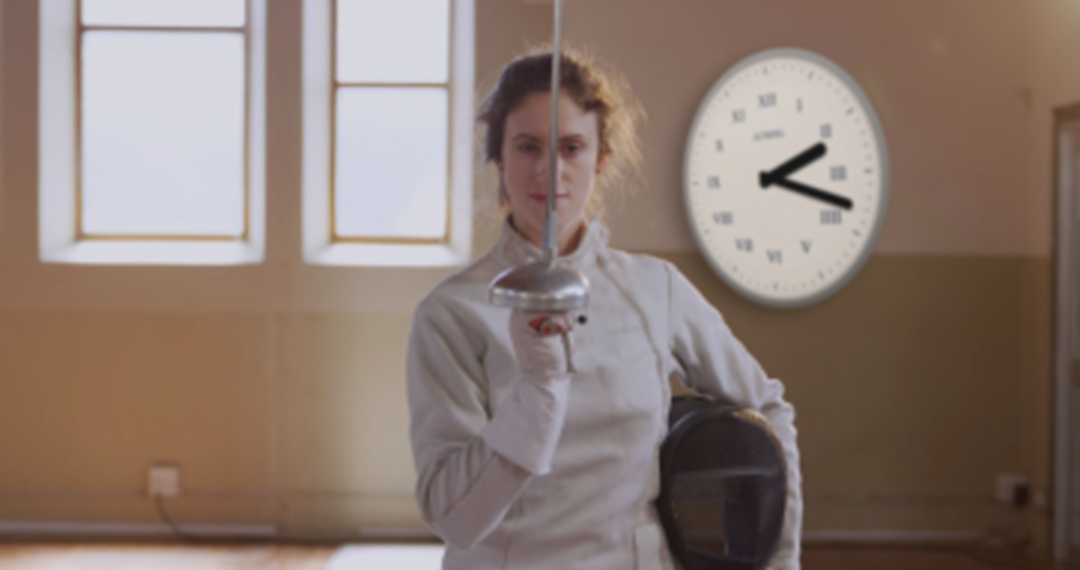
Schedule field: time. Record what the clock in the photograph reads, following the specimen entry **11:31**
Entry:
**2:18**
